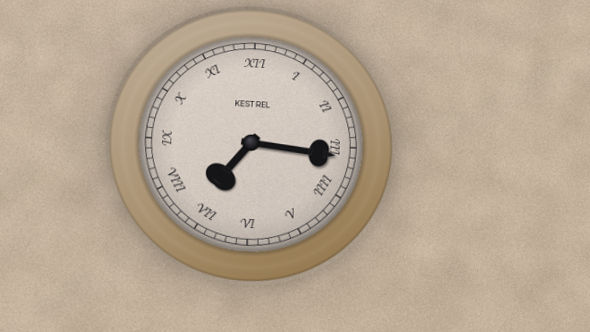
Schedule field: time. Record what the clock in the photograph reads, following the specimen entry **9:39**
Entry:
**7:16**
